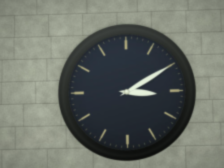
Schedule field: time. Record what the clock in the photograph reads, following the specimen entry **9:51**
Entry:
**3:10**
